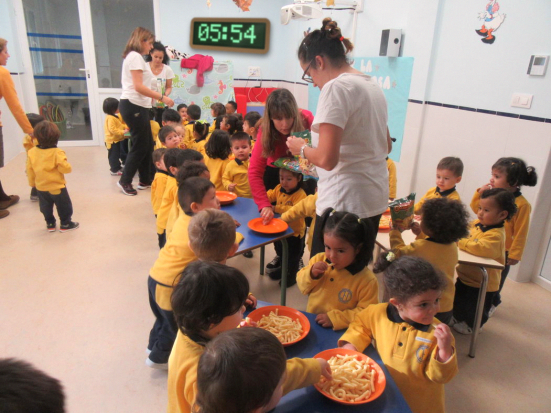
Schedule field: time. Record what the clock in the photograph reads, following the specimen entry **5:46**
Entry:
**5:54**
